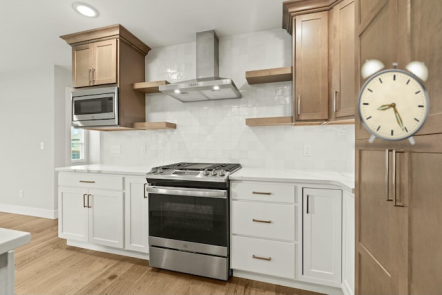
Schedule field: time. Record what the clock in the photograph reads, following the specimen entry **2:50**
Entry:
**8:26**
